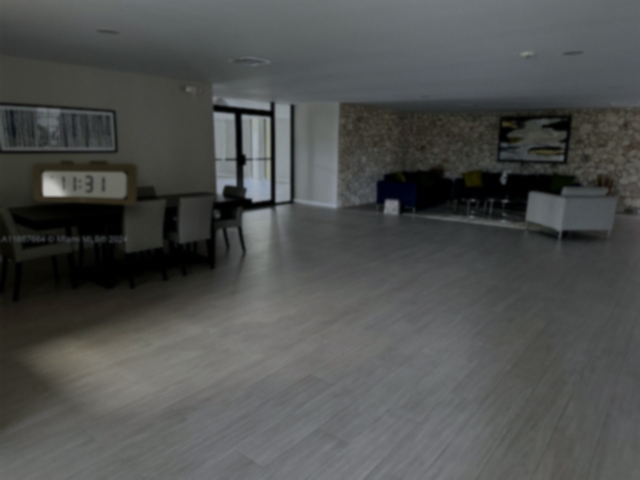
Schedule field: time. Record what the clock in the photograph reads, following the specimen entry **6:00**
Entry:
**11:31**
